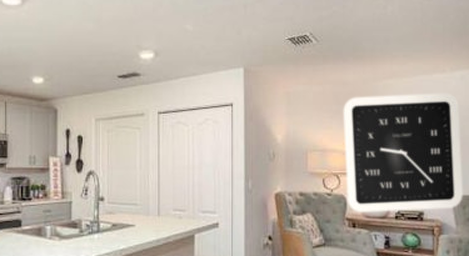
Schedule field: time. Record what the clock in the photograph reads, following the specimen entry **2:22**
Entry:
**9:23**
